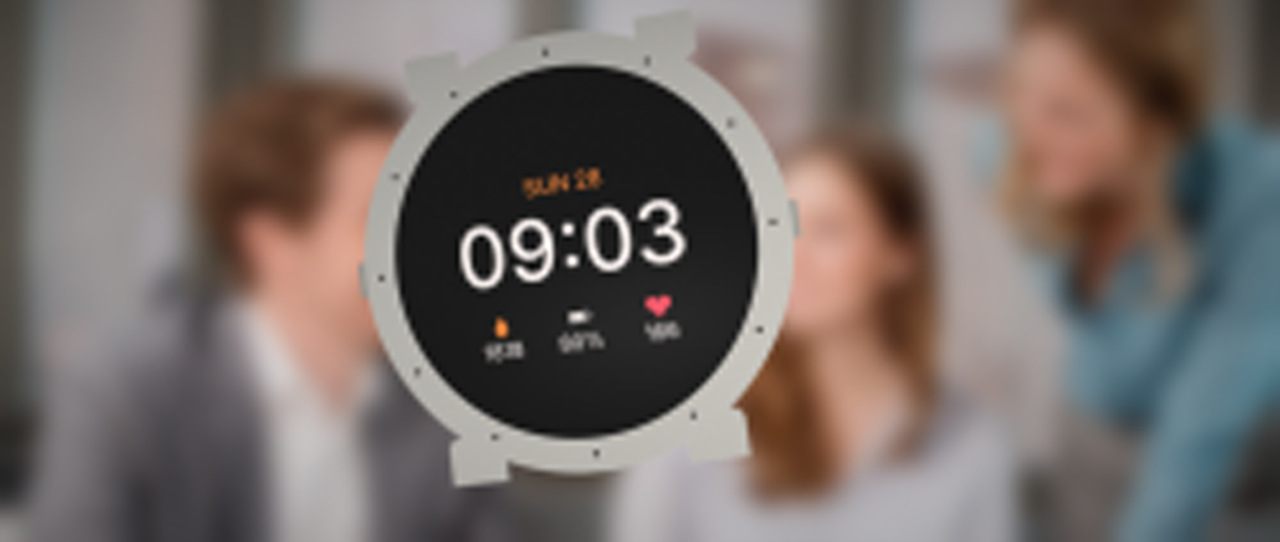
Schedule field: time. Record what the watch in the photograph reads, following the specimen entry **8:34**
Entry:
**9:03**
